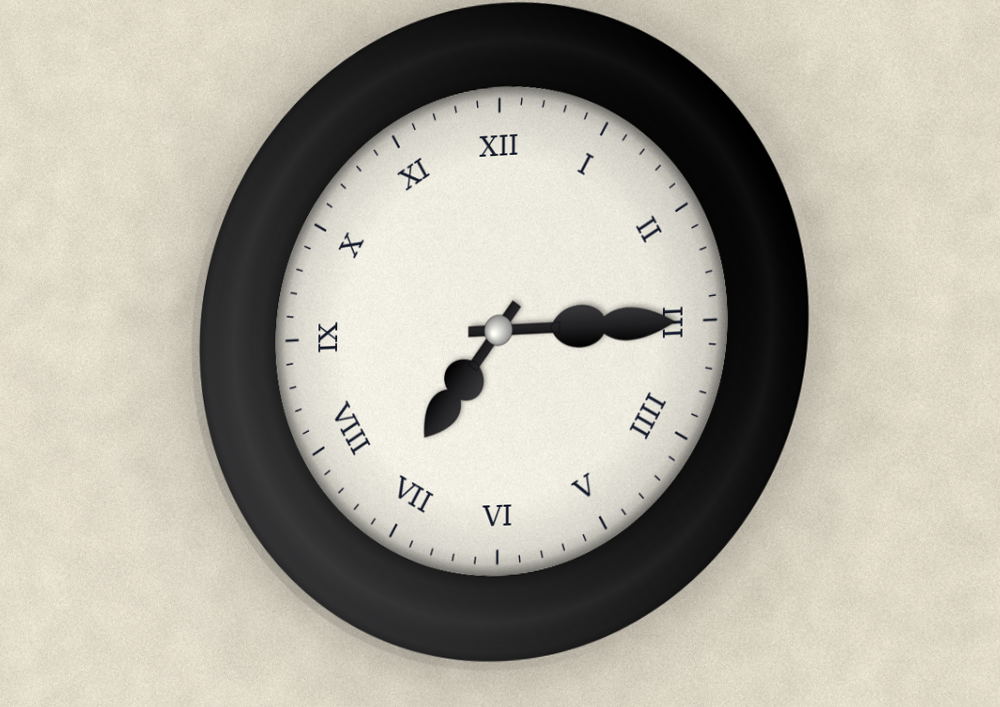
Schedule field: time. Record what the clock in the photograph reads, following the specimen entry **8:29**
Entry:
**7:15**
